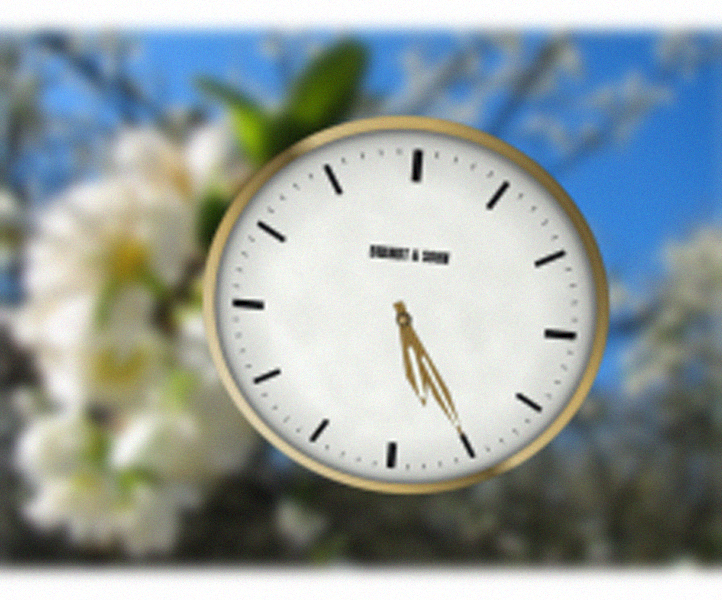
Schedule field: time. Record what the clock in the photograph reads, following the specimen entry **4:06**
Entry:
**5:25**
